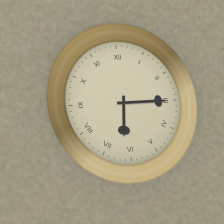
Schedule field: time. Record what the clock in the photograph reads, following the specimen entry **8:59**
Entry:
**6:15**
